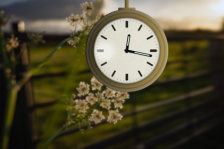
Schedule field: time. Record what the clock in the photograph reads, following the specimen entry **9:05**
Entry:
**12:17**
